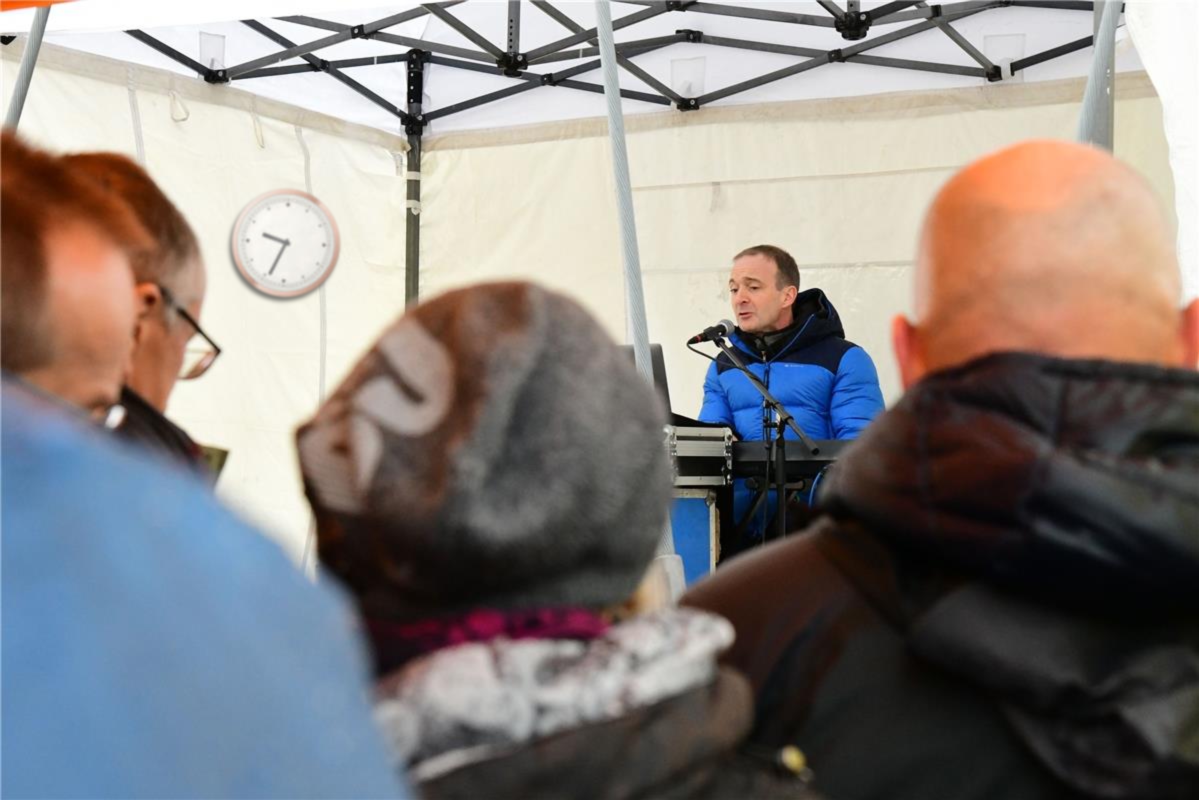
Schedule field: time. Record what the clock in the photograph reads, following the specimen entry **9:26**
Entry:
**9:34**
